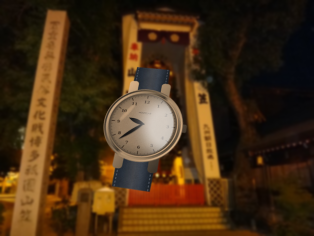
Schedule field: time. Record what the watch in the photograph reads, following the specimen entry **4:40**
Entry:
**9:38**
